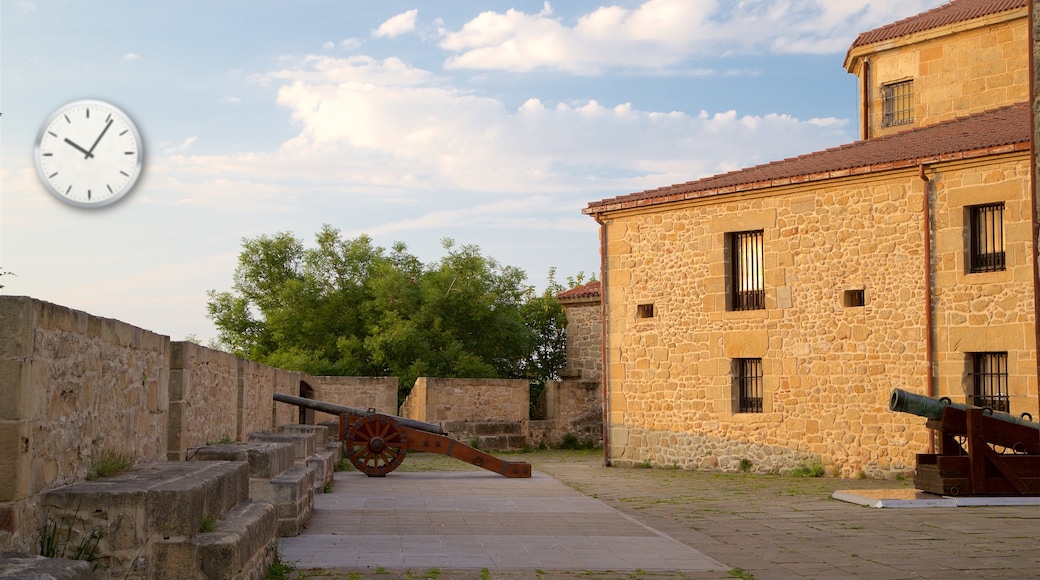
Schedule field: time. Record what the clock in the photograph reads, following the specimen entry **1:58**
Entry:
**10:06**
